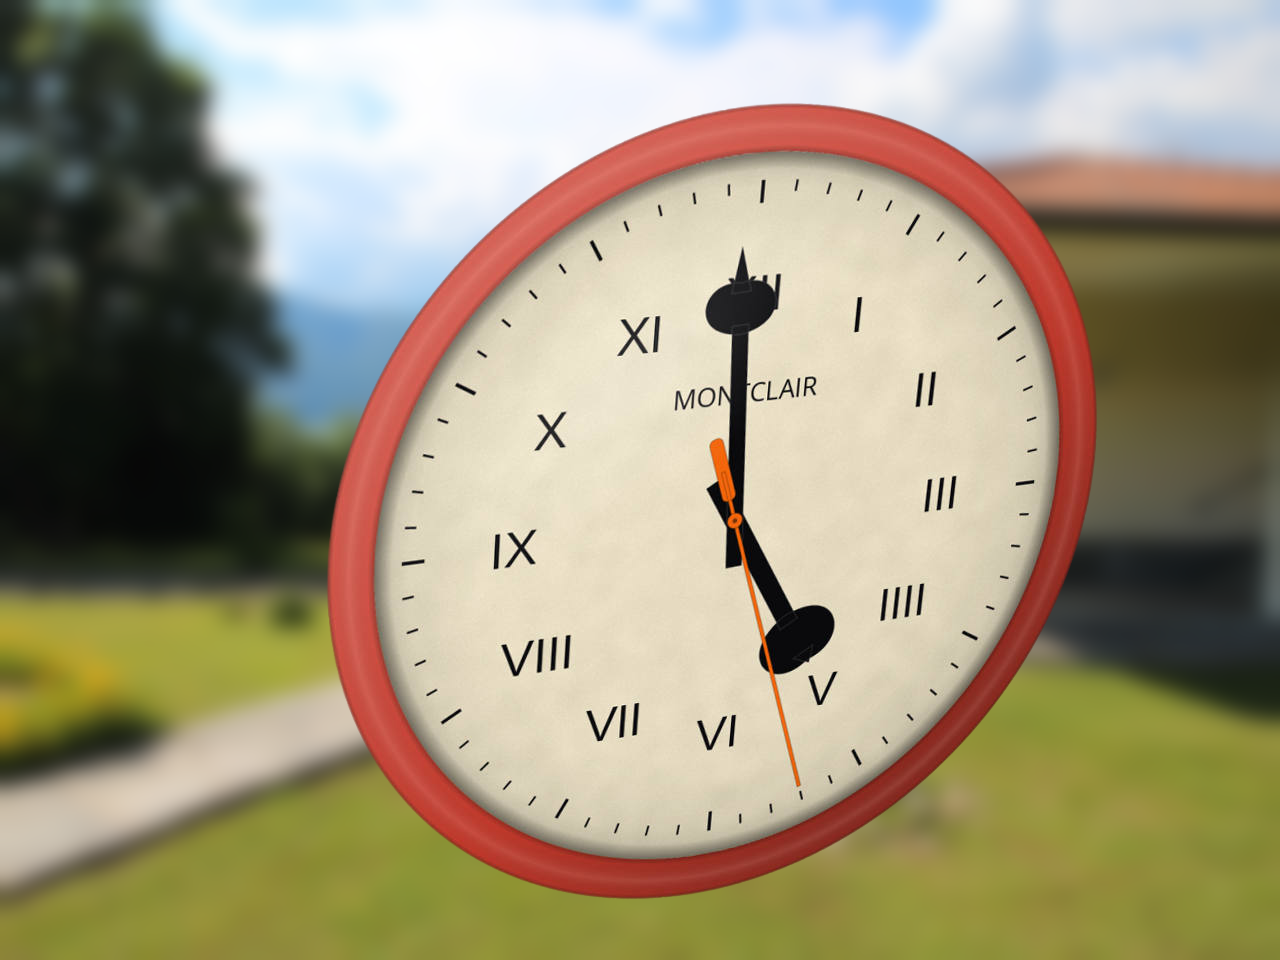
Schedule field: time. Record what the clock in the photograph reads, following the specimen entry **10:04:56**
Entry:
**4:59:27**
